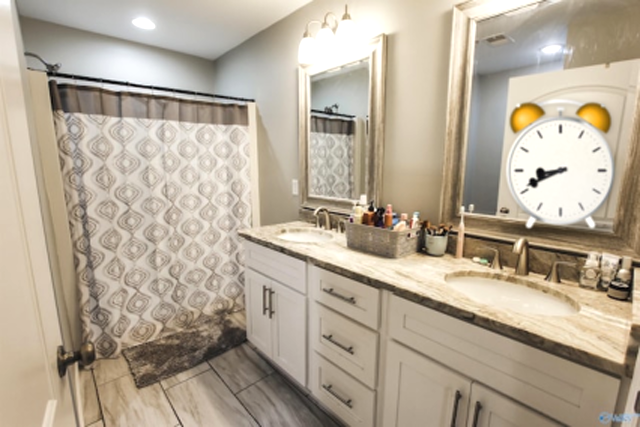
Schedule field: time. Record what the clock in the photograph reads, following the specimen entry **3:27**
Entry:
**8:41**
